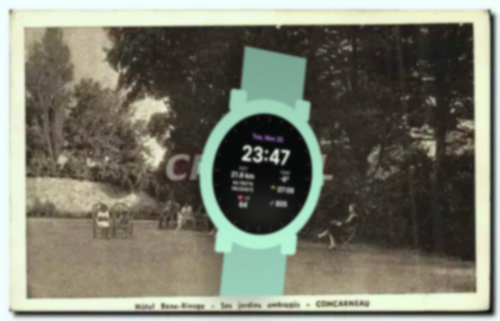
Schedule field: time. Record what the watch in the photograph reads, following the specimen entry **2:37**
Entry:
**23:47**
